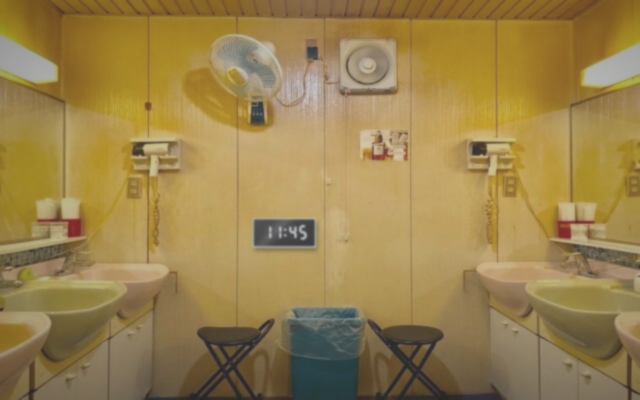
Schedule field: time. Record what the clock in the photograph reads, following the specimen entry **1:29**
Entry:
**11:45**
